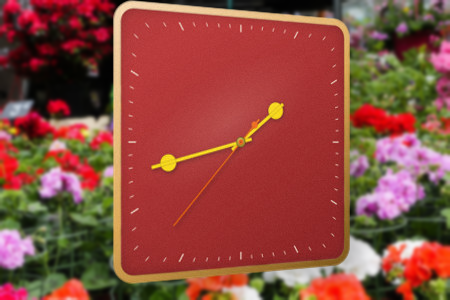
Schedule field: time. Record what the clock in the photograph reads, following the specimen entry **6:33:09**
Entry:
**1:42:37**
